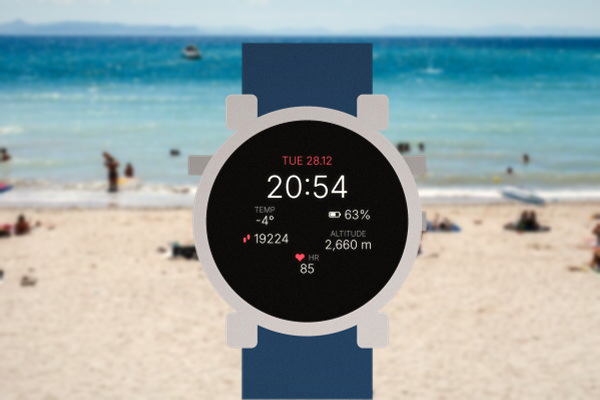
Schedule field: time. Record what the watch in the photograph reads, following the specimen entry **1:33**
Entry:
**20:54**
